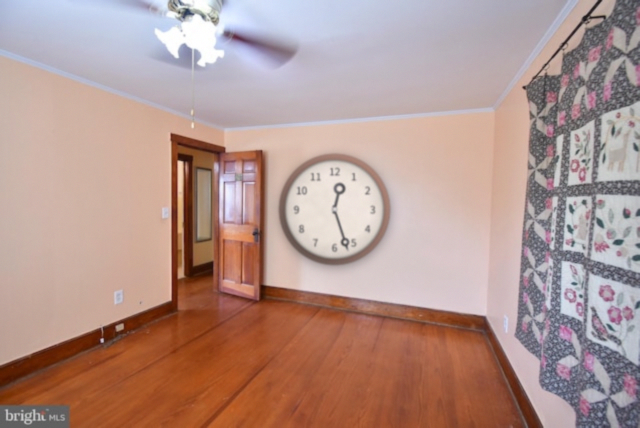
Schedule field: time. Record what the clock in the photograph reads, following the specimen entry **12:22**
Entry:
**12:27**
